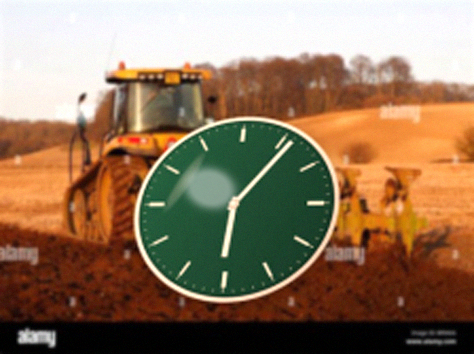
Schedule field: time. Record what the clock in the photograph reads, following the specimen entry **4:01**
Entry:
**6:06**
